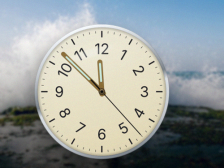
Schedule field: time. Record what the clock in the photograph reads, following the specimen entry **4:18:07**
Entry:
**11:52:23**
